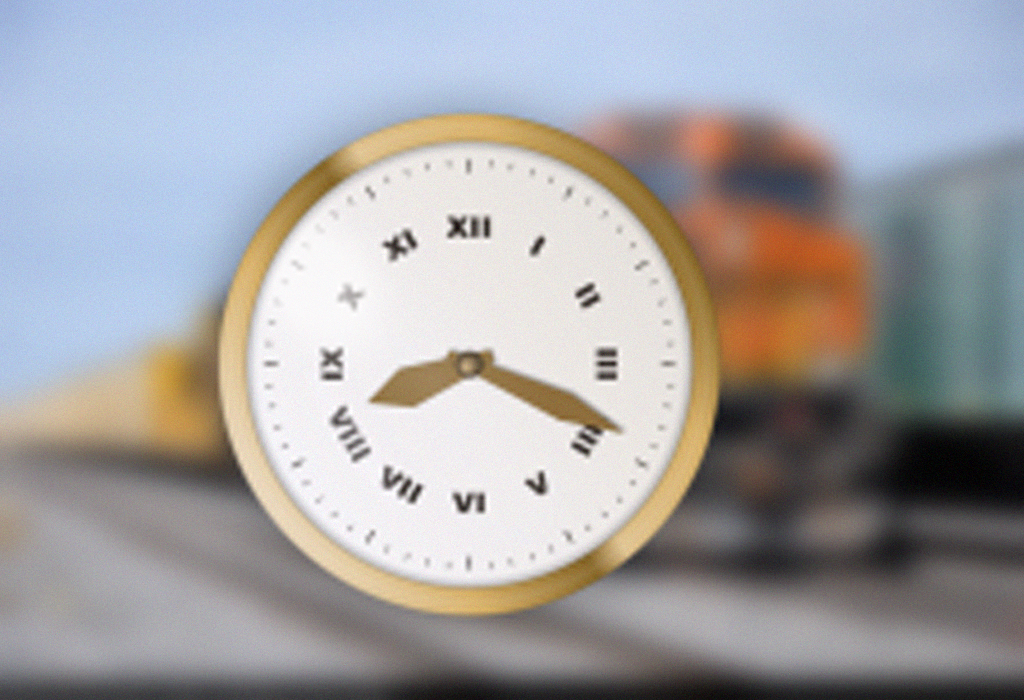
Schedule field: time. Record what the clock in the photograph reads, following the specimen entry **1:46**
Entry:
**8:19**
